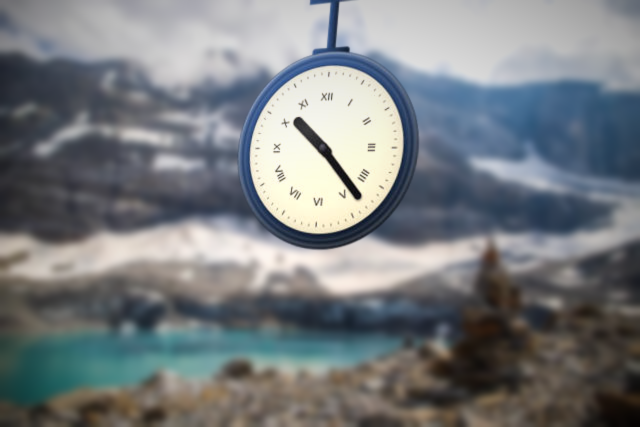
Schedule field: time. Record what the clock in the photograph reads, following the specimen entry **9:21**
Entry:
**10:23**
